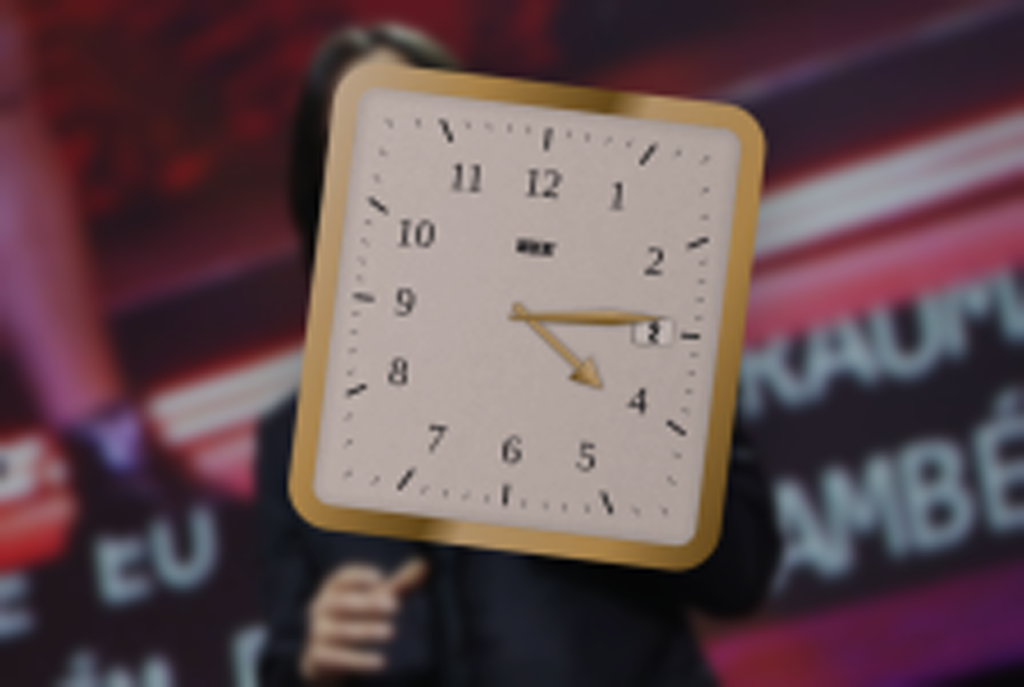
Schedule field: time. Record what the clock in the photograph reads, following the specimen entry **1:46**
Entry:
**4:14**
